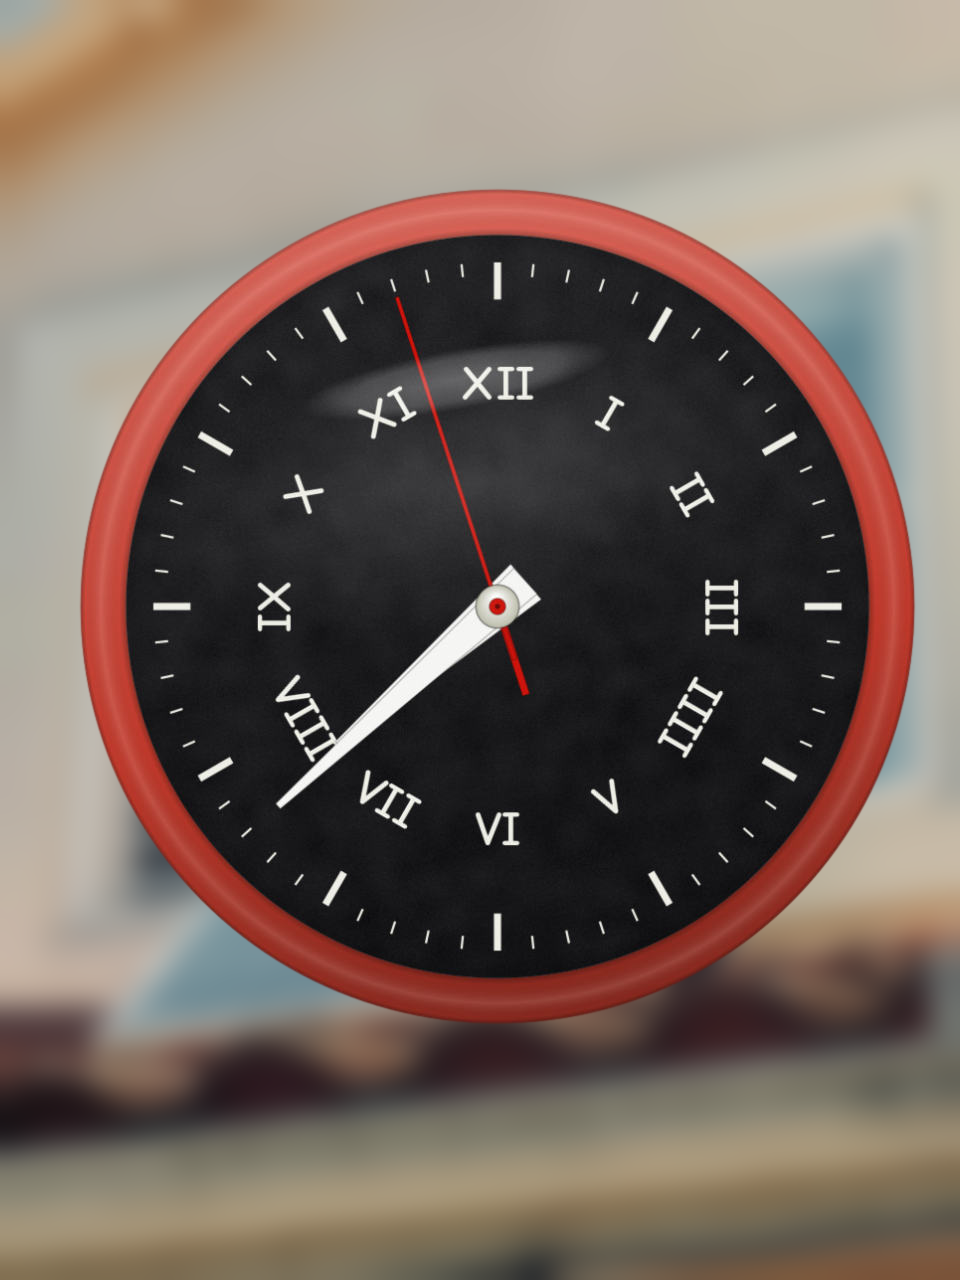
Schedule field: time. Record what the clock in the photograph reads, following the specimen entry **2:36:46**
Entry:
**7:37:57**
